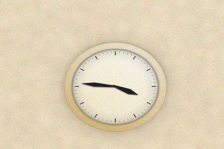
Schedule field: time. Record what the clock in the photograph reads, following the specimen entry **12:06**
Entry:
**3:46**
